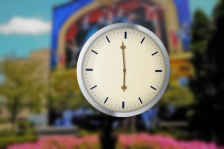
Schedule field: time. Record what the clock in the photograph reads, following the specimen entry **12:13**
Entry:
**5:59**
